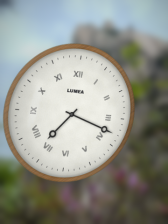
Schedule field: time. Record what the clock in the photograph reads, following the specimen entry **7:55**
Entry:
**7:18**
